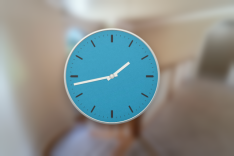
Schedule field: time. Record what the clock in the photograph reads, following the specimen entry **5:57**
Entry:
**1:43**
